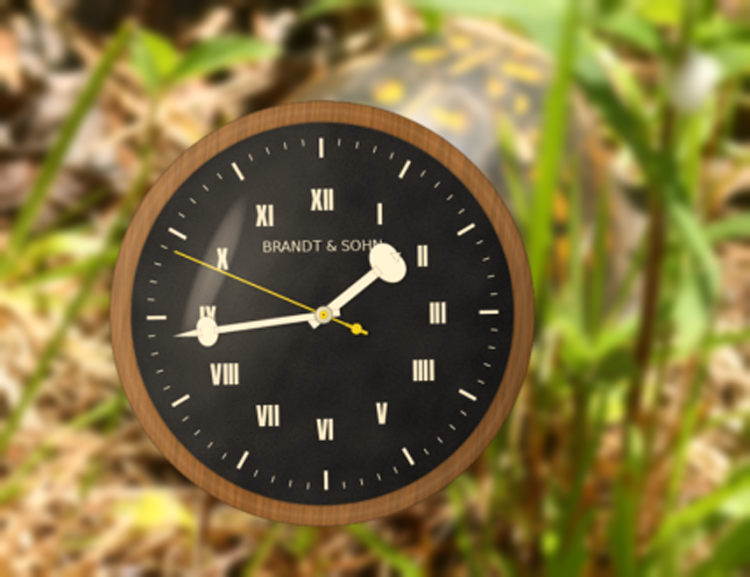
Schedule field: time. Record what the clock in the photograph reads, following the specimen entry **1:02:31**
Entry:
**1:43:49**
